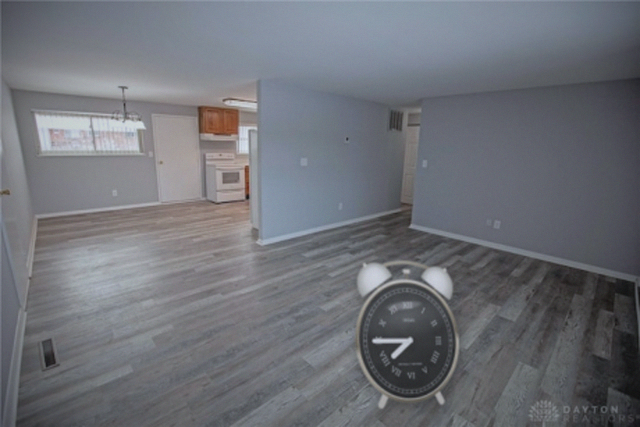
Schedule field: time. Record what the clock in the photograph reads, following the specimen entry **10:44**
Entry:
**7:45**
